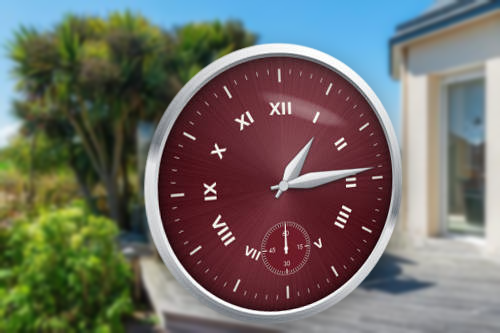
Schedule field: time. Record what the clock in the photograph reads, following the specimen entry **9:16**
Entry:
**1:14**
